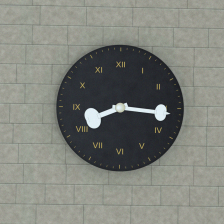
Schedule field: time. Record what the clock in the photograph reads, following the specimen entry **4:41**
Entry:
**8:16**
